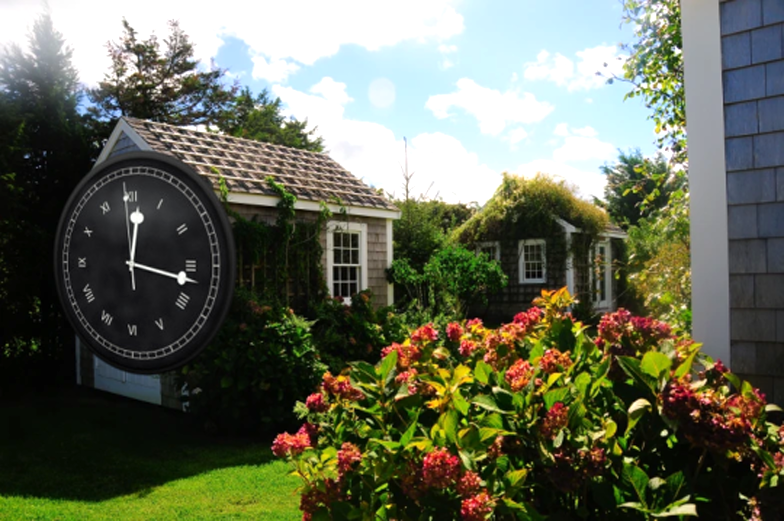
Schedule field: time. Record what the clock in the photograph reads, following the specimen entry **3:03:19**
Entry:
**12:16:59**
